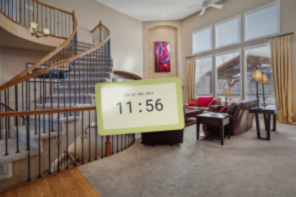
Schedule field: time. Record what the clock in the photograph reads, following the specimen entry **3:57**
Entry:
**11:56**
